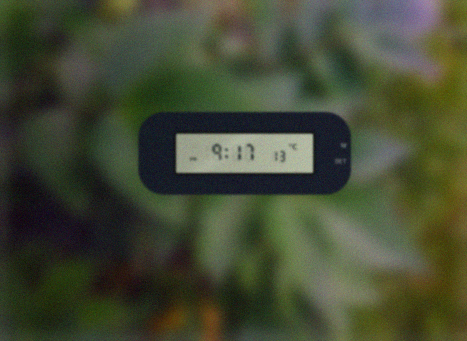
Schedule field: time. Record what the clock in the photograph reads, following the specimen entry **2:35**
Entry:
**9:17**
